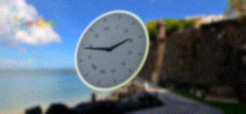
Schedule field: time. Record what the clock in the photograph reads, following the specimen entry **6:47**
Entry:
**2:49**
